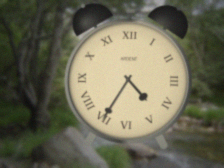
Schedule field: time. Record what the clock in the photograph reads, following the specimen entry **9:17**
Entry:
**4:35**
